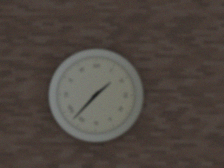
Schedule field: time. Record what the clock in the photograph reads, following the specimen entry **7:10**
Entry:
**1:37**
